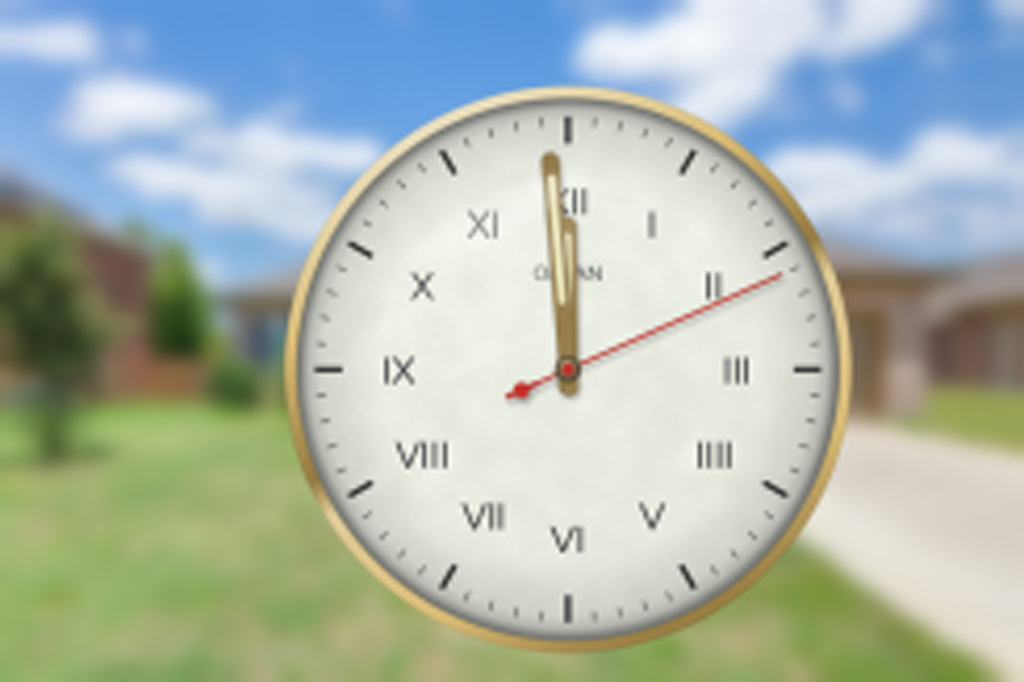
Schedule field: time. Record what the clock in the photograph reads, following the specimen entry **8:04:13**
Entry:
**11:59:11**
